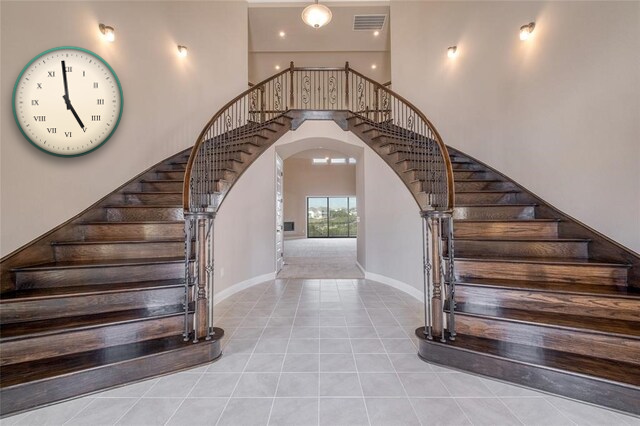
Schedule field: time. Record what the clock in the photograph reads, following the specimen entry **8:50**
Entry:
**4:59**
